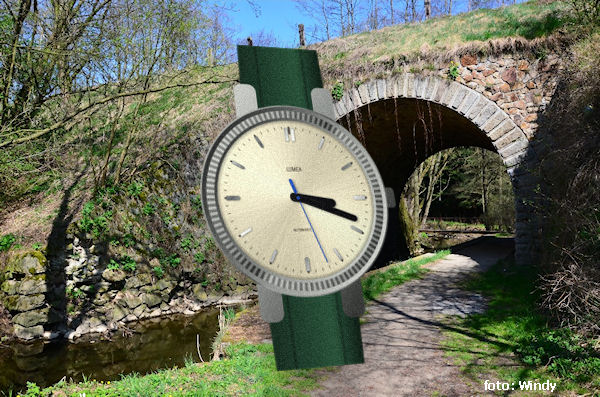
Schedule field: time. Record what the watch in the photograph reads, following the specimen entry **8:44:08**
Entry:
**3:18:27**
